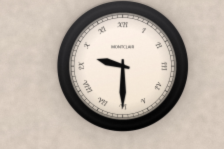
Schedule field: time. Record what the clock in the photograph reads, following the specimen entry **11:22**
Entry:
**9:30**
